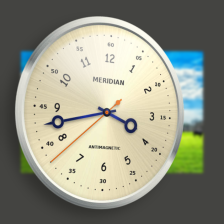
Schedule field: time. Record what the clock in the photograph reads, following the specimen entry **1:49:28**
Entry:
**3:42:38**
